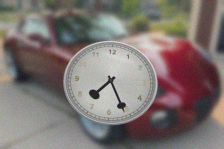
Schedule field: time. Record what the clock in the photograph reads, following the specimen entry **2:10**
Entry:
**7:26**
